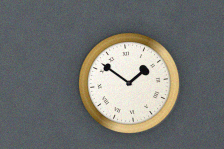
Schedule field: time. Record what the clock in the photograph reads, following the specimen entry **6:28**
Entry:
**1:52**
